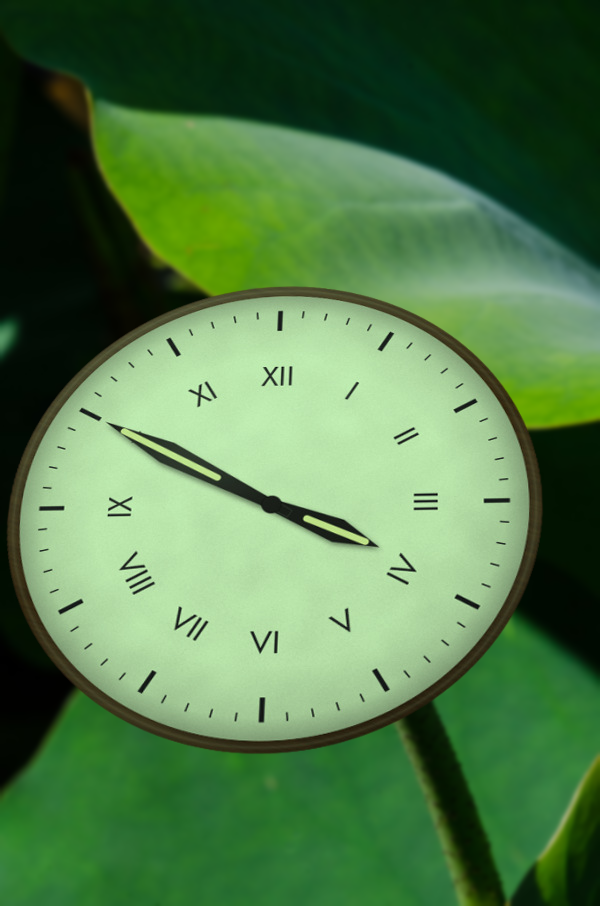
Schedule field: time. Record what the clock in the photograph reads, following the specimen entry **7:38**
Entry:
**3:50**
